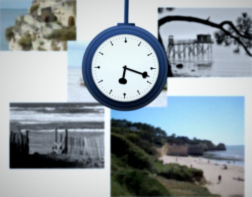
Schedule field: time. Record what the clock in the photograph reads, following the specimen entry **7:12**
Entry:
**6:18**
